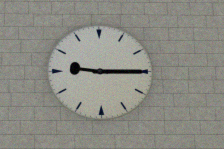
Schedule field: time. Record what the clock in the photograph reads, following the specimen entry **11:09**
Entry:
**9:15**
